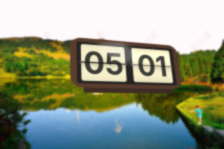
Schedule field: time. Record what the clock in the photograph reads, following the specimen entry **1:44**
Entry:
**5:01**
